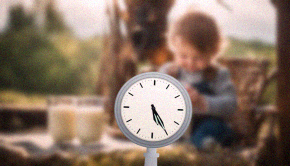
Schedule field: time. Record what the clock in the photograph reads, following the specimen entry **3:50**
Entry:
**5:25**
